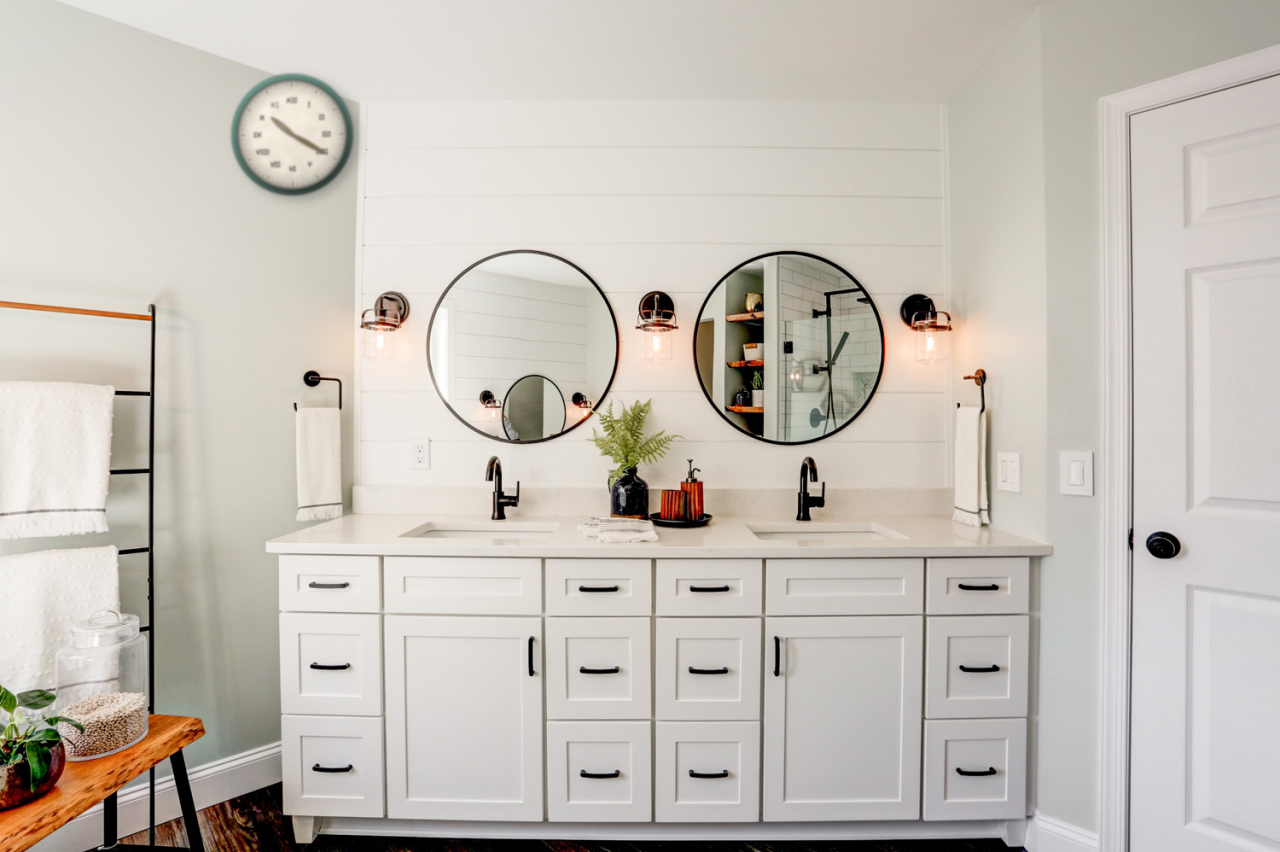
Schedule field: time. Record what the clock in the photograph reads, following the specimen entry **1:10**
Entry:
**10:20**
